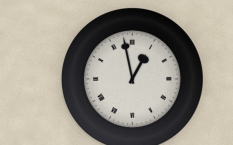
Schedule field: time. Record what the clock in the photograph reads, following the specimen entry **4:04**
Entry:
**12:58**
